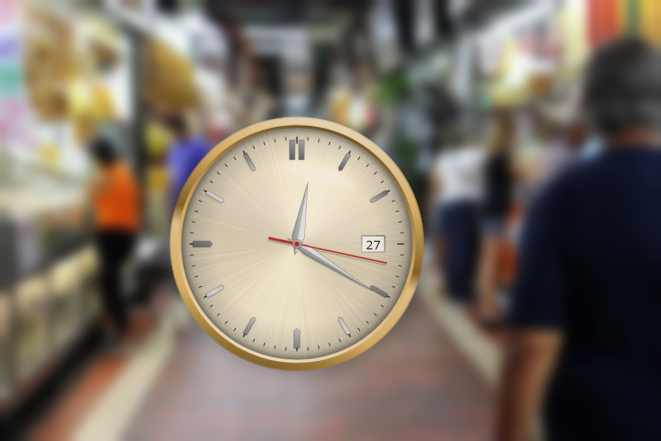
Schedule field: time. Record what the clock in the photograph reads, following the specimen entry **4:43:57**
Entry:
**12:20:17**
